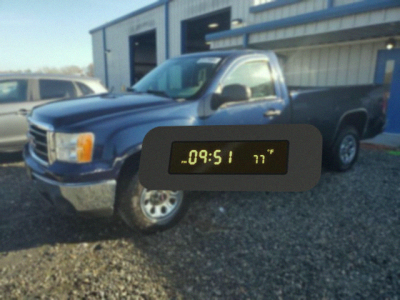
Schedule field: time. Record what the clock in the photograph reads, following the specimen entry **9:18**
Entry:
**9:51**
